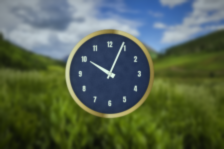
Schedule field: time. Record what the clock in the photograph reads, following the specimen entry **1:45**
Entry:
**10:04**
